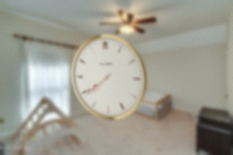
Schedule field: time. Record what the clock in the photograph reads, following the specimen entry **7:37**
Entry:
**7:39**
